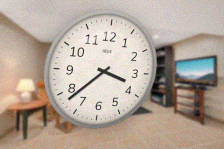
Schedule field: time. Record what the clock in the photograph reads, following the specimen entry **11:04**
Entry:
**3:38**
